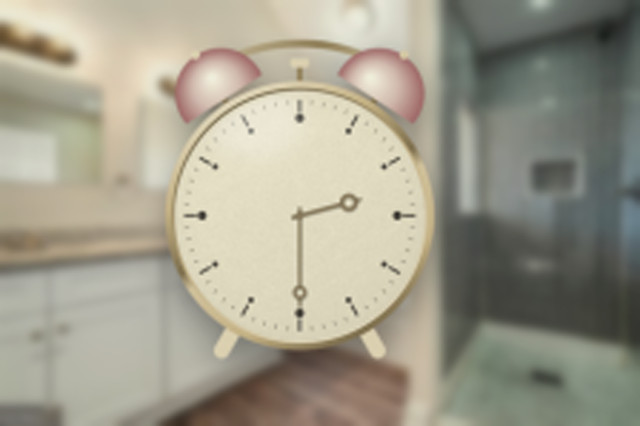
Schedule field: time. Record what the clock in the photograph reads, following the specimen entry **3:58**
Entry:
**2:30**
